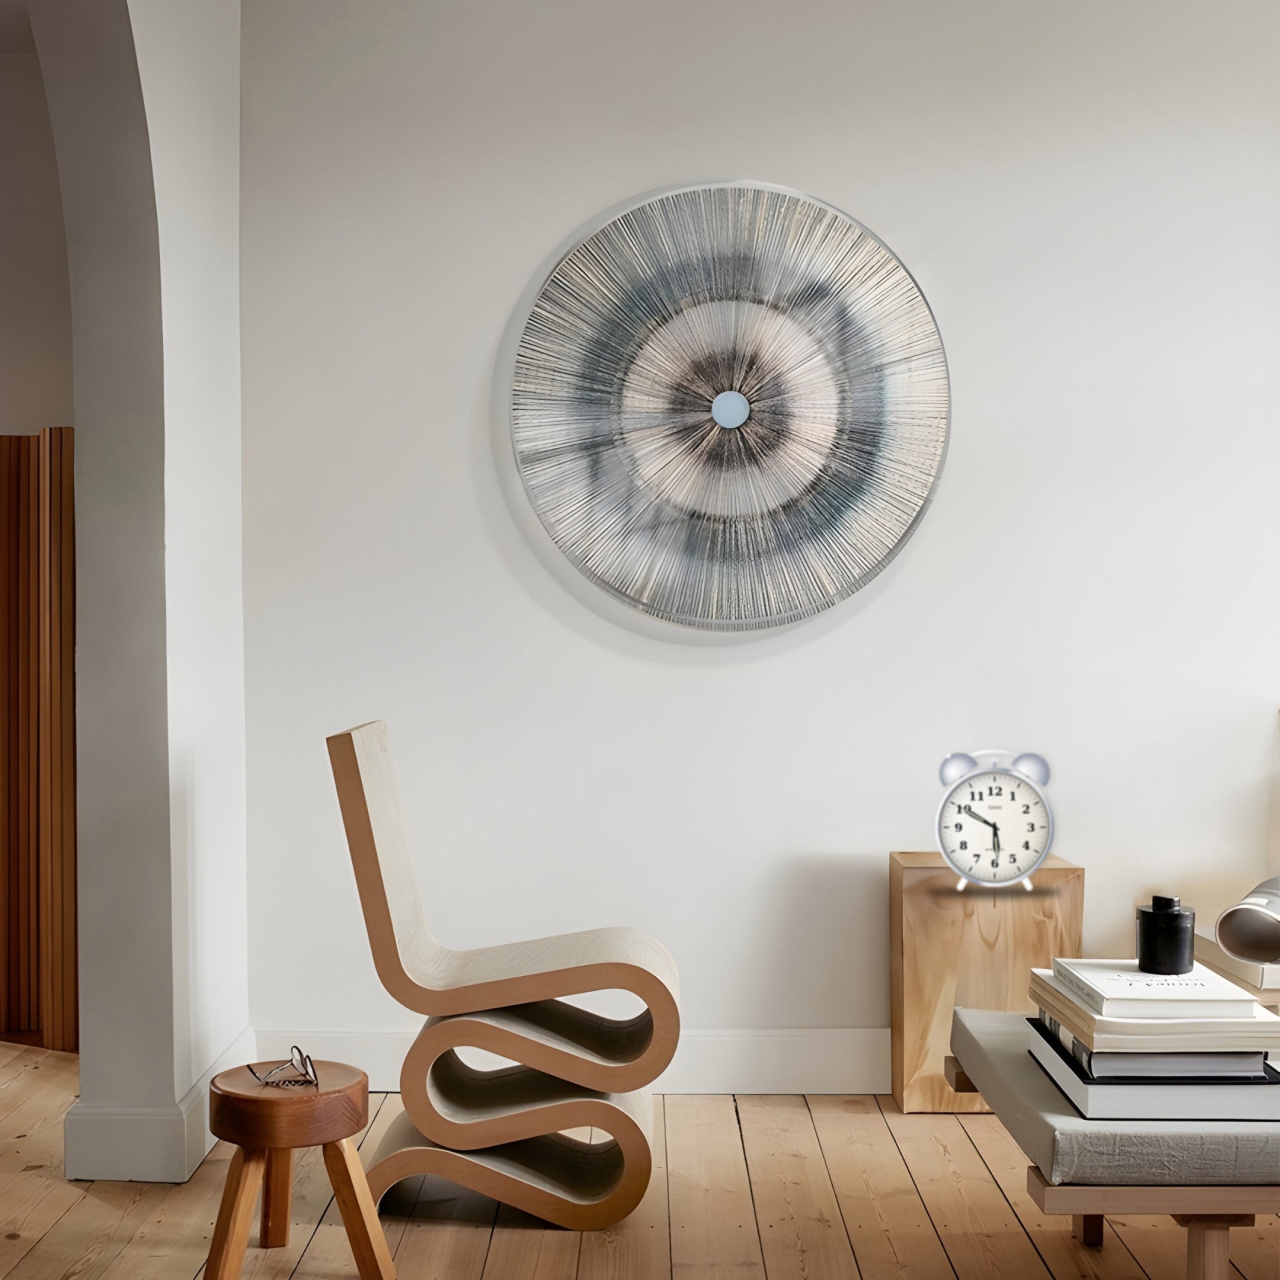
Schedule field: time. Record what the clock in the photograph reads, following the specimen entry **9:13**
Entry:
**5:50**
